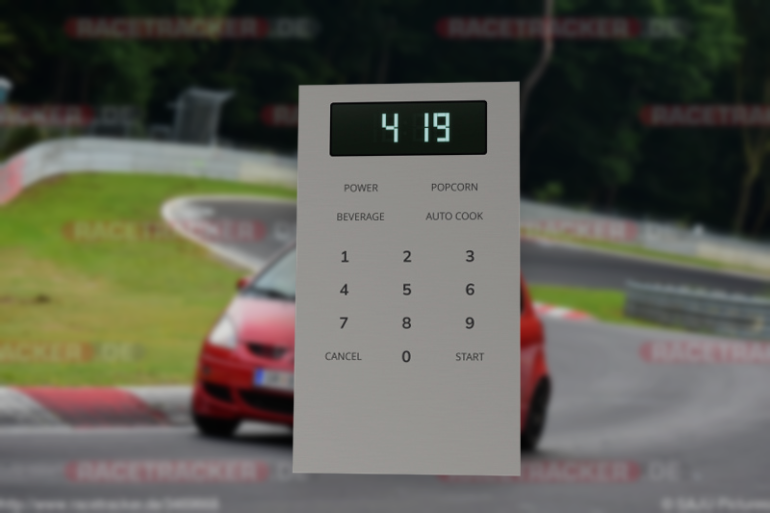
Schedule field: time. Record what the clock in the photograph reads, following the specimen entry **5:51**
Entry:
**4:19**
